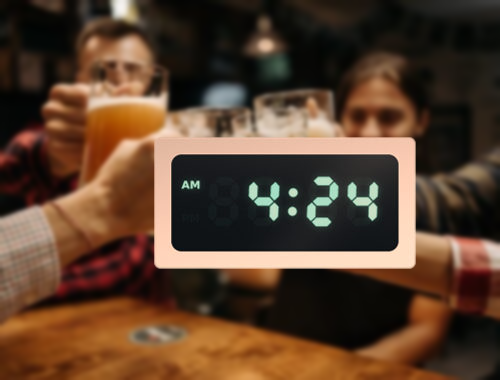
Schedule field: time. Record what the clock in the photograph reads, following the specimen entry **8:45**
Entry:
**4:24**
